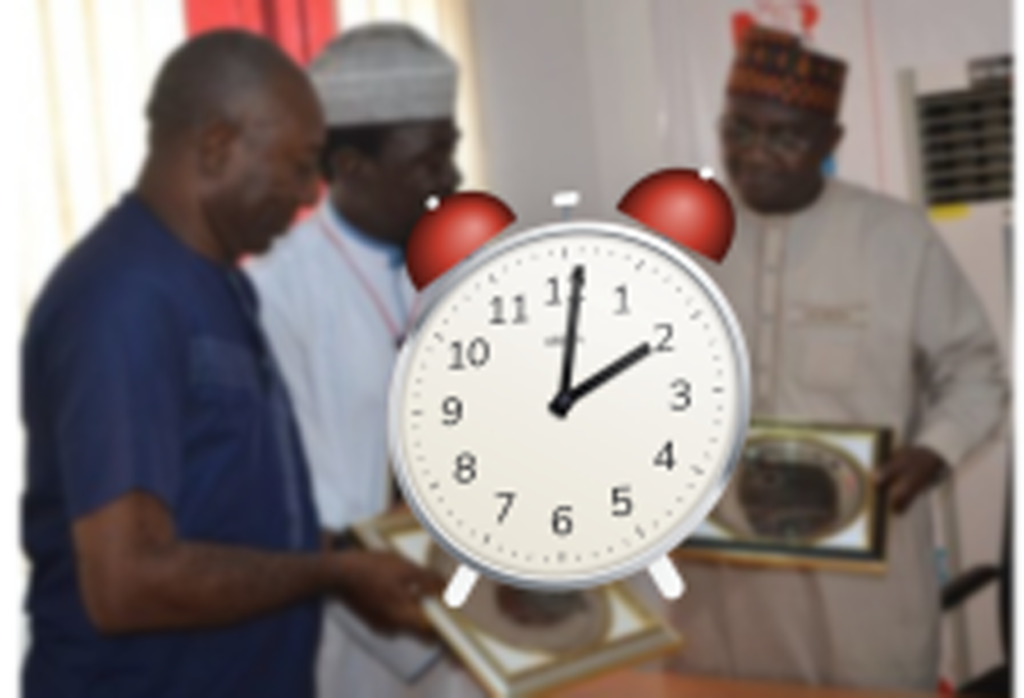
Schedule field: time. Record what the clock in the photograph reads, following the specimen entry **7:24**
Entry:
**2:01**
